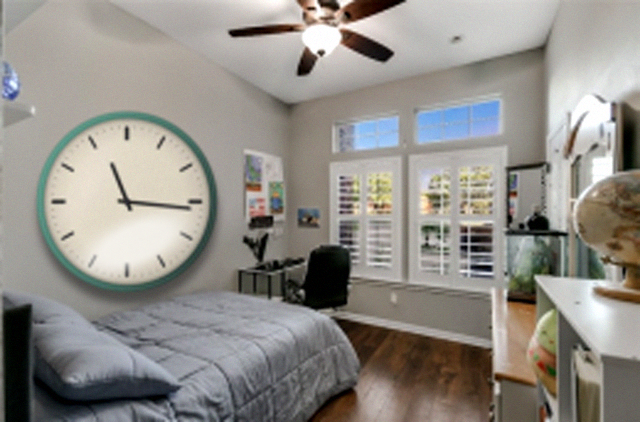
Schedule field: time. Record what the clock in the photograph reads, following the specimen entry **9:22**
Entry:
**11:16**
